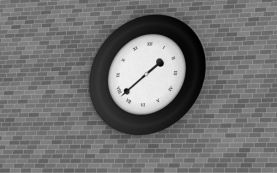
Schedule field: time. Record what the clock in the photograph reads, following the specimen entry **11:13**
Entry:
**1:38**
